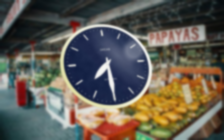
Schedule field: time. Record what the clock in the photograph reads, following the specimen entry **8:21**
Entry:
**7:30**
